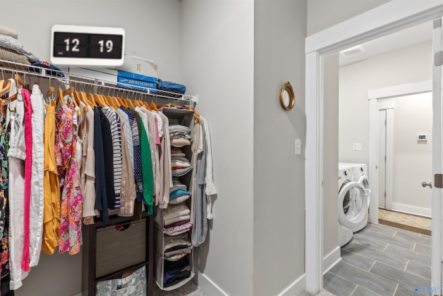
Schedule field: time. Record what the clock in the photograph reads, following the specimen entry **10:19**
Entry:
**12:19**
